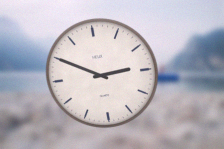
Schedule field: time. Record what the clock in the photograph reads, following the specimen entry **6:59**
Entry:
**2:50**
